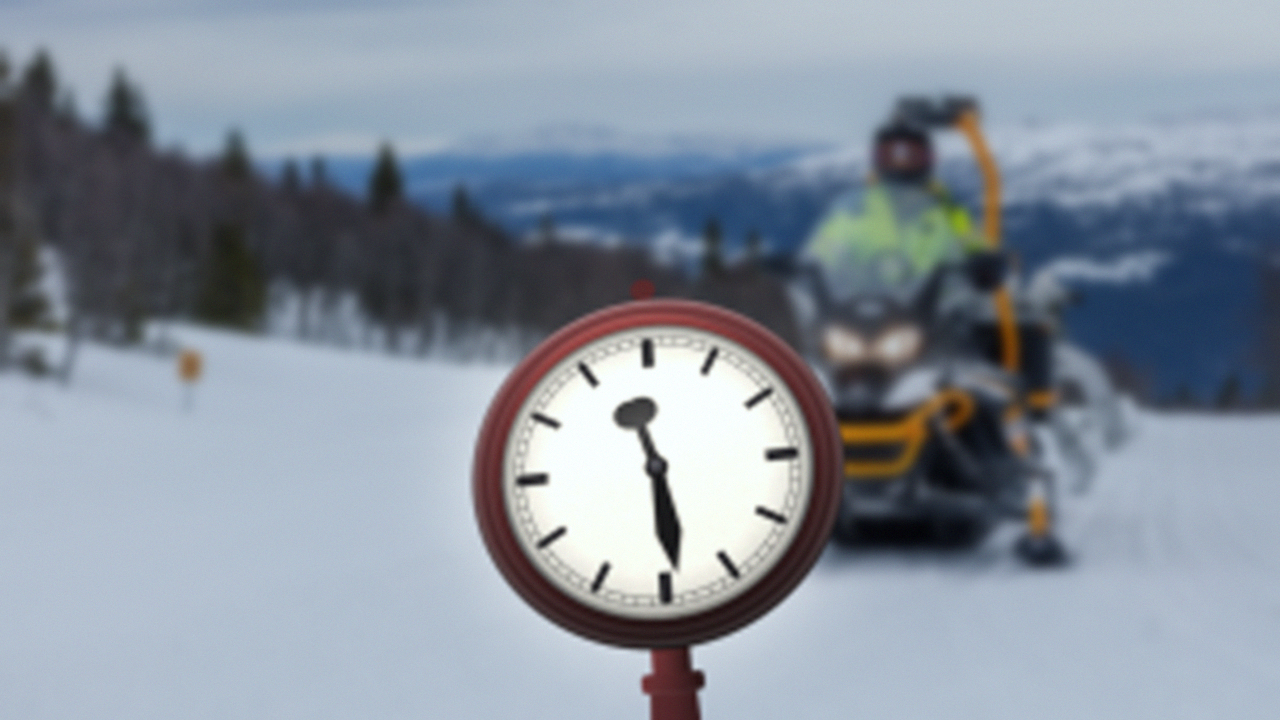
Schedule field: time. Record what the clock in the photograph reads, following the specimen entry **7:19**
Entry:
**11:29**
